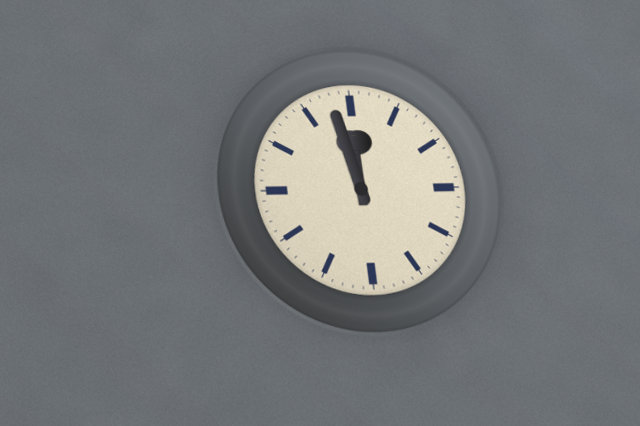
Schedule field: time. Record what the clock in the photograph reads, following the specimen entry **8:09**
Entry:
**11:58**
